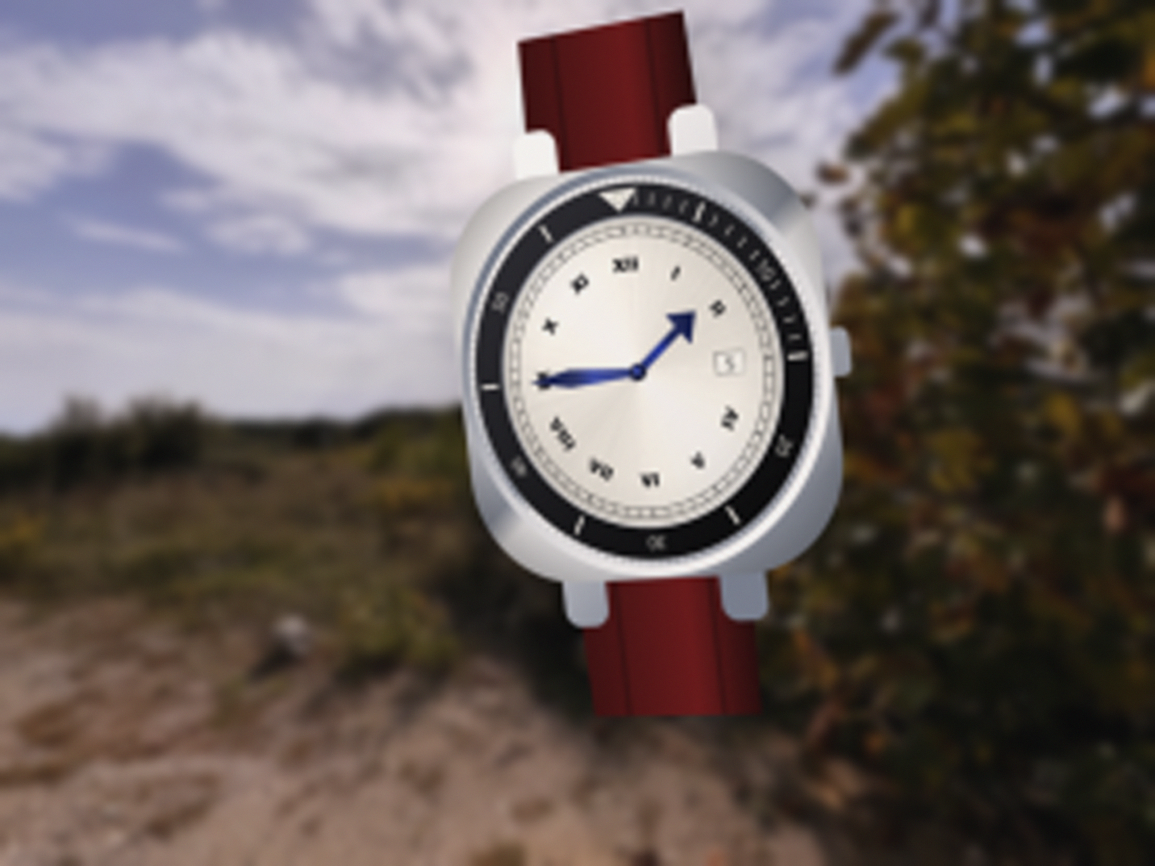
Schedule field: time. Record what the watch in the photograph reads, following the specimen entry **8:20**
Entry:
**1:45**
